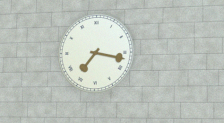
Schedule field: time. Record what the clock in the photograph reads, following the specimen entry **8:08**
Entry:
**7:17**
